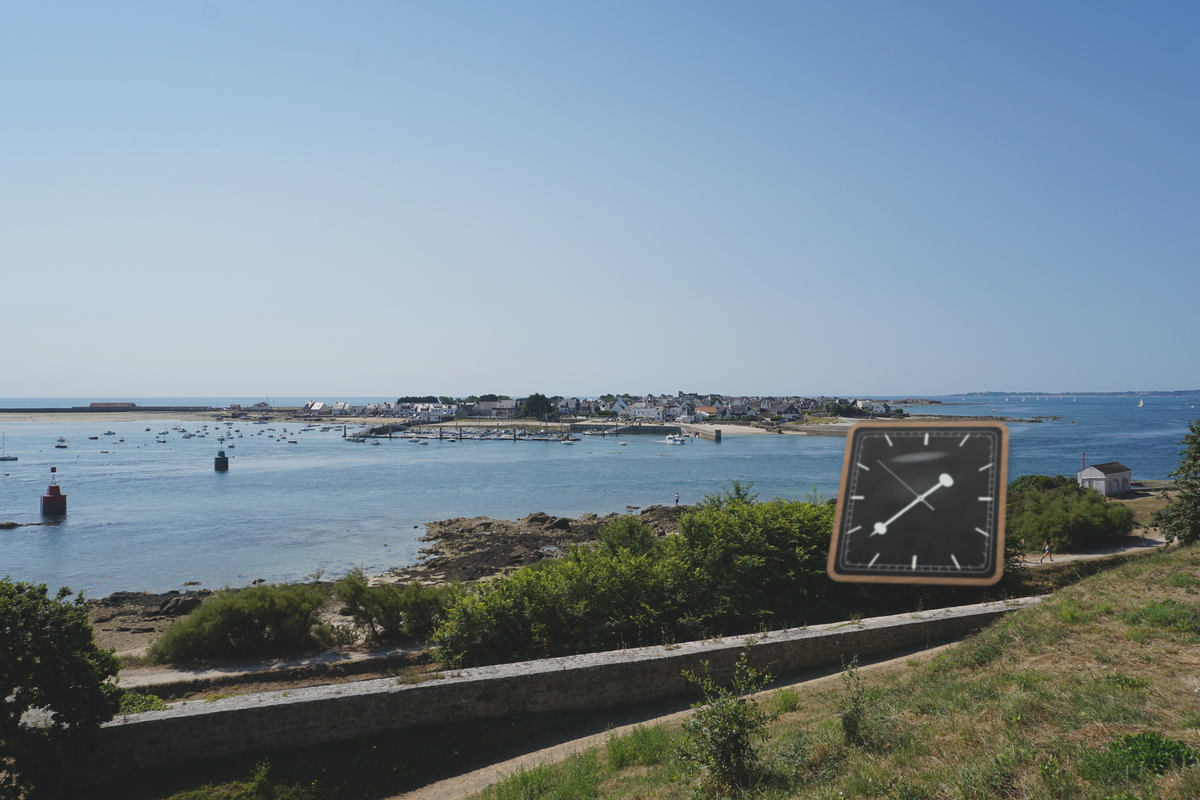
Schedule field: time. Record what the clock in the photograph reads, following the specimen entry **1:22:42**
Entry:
**1:37:52**
